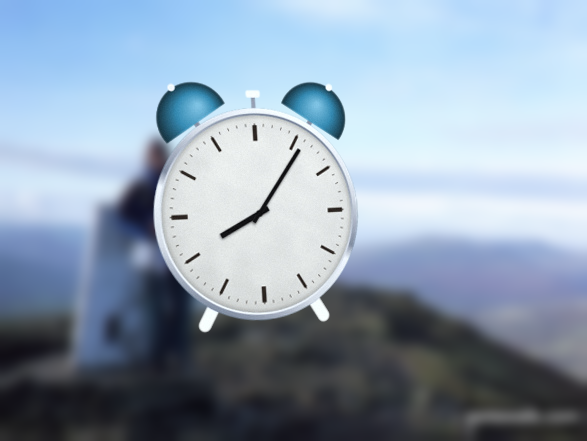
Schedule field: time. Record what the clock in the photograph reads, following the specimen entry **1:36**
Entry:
**8:06**
